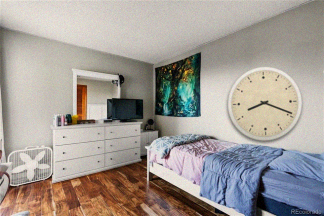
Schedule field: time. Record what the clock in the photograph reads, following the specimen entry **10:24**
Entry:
**8:19**
